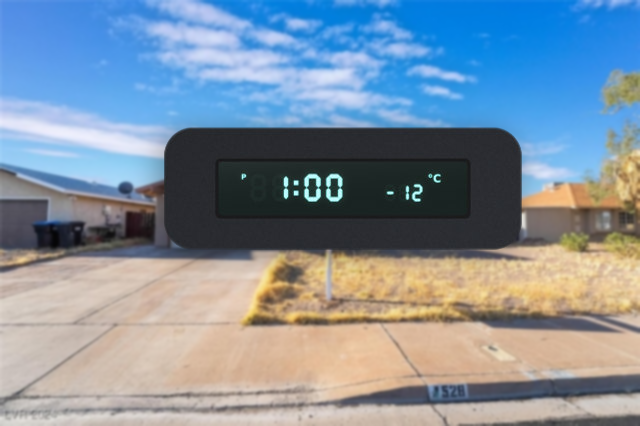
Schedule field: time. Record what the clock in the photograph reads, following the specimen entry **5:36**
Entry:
**1:00**
